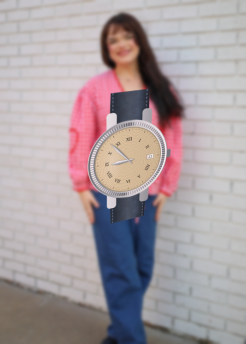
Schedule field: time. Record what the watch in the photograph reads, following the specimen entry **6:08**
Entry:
**8:53**
